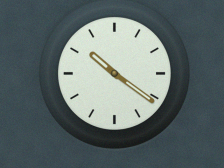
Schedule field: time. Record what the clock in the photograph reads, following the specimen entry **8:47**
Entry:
**10:21**
